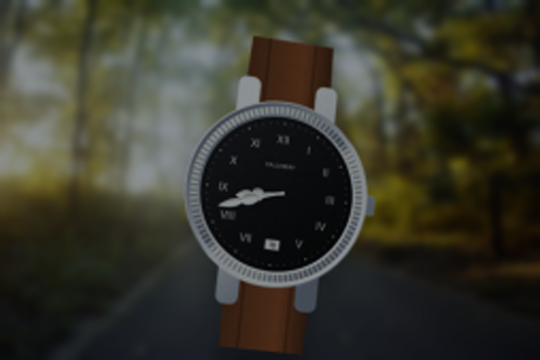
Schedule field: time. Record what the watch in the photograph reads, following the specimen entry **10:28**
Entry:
**8:42**
